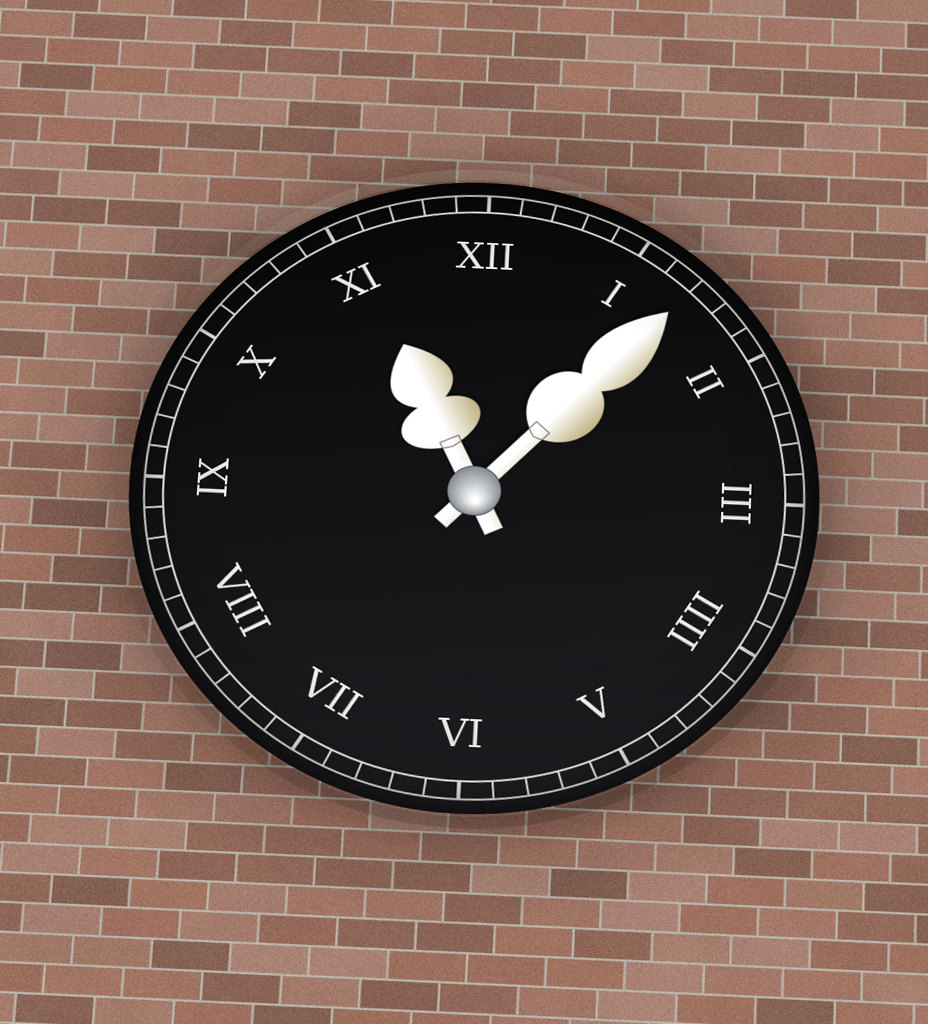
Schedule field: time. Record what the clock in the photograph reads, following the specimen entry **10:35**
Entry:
**11:07**
